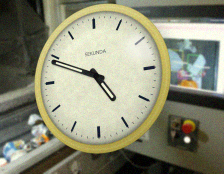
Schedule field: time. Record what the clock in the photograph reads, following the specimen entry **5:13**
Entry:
**4:49**
